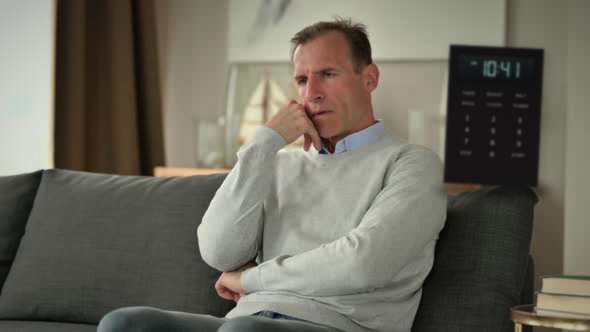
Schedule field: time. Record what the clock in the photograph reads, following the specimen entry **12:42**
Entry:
**10:41**
